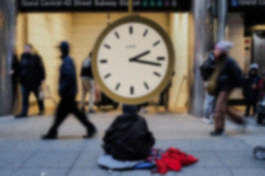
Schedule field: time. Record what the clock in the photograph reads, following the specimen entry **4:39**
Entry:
**2:17**
